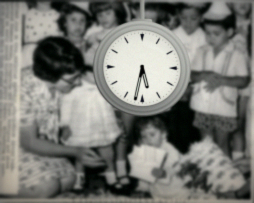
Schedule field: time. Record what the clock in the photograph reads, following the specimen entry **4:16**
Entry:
**5:32**
